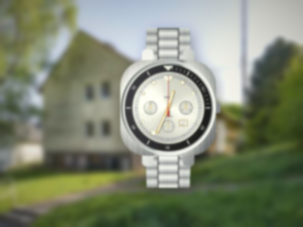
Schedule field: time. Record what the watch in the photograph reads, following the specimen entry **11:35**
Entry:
**12:34**
